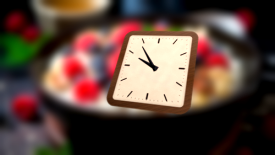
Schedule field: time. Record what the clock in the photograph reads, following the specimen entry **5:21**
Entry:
**9:54**
